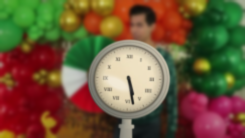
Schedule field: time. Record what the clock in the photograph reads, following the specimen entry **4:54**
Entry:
**5:28**
